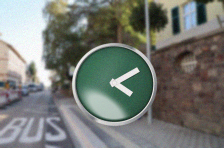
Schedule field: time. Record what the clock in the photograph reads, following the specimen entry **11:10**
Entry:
**4:10**
